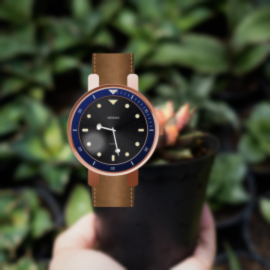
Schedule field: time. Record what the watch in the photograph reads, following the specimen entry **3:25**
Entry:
**9:28**
